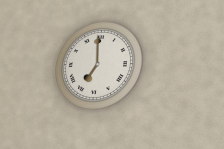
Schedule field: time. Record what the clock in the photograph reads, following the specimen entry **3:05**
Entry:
**6:59**
